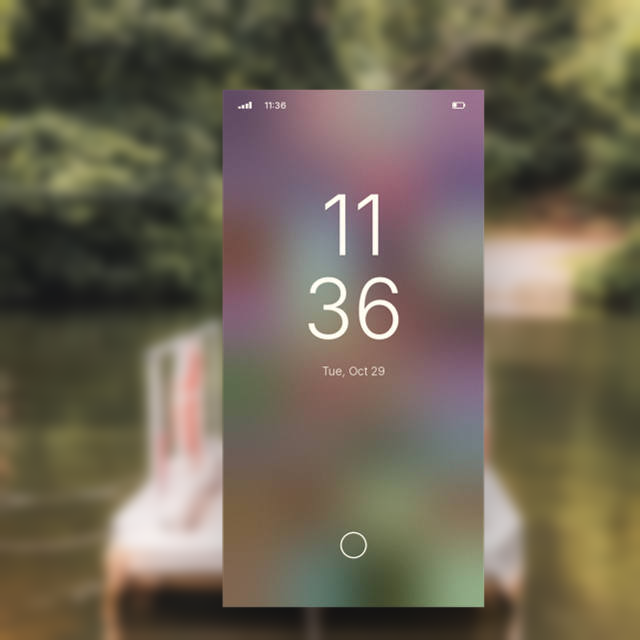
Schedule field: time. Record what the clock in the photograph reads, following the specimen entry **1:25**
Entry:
**11:36**
